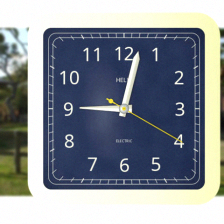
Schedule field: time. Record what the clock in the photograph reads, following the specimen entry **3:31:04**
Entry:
**9:02:20**
